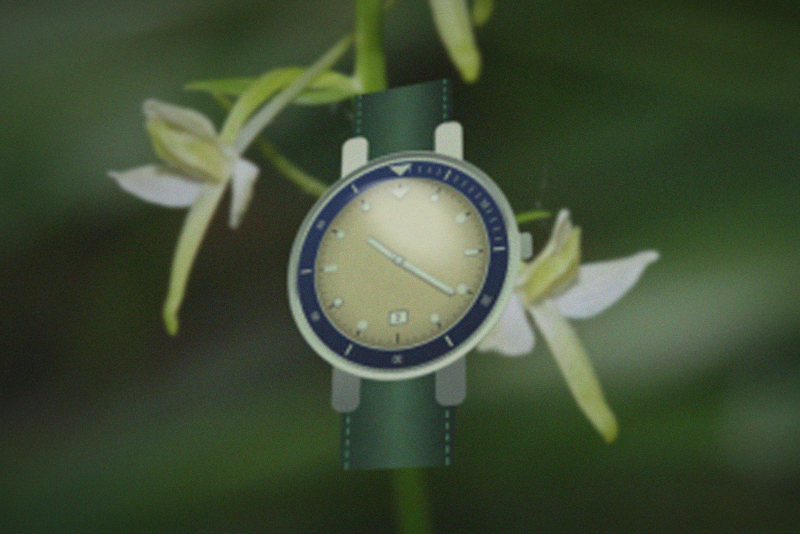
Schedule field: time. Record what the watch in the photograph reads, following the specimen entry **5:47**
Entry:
**10:21**
